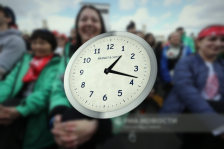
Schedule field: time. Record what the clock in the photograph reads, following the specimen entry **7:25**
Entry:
**1:18**
